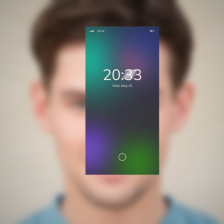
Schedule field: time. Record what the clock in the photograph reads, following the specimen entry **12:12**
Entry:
**20:33**
